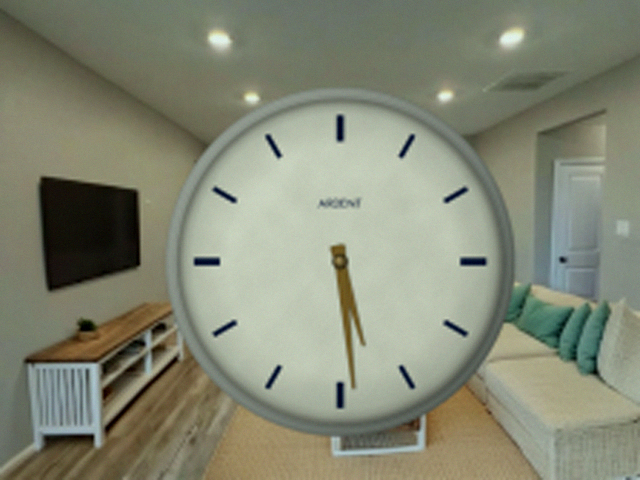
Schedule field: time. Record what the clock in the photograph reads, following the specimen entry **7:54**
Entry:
**5:29**
